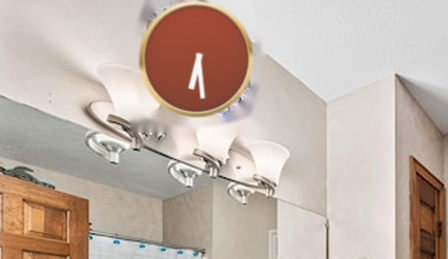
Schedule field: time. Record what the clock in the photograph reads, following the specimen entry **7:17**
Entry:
**6:29**
